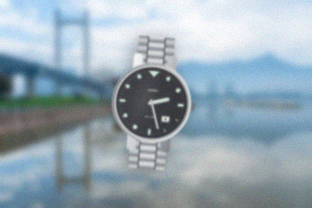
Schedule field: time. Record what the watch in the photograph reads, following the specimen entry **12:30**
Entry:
**2:27**
